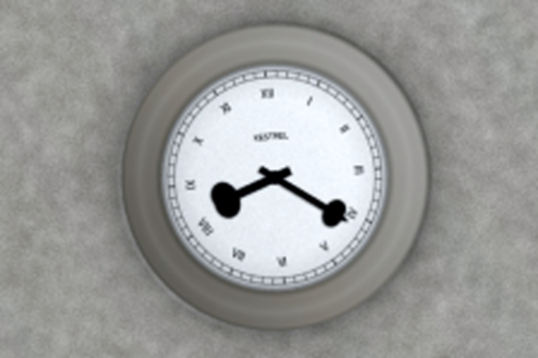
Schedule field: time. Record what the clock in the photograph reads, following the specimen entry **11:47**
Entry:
**8:21**
